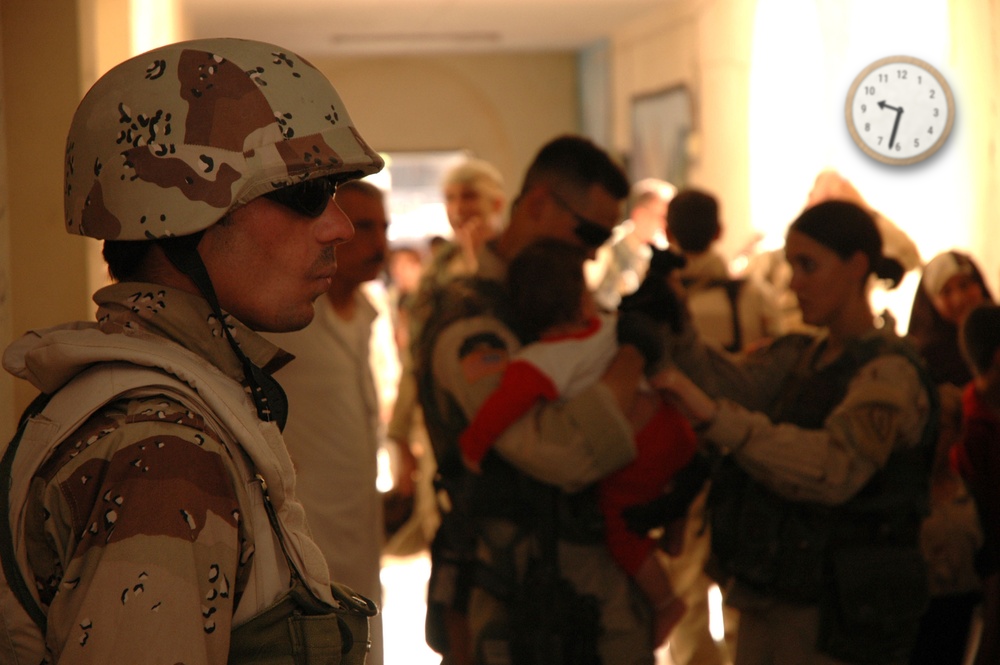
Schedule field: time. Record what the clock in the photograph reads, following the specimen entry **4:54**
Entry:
**9:32**
